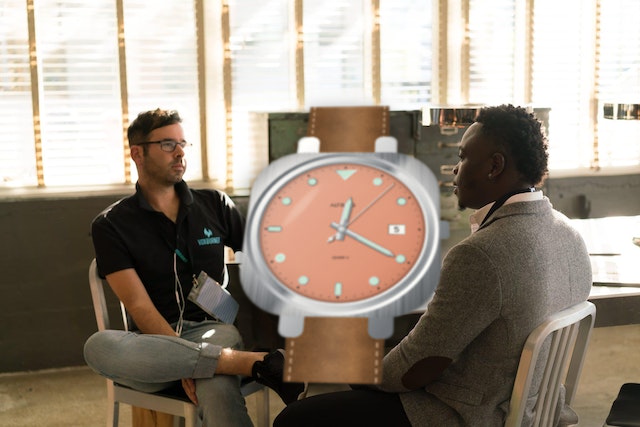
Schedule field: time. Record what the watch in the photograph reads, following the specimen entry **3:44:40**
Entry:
**12:20:07**
